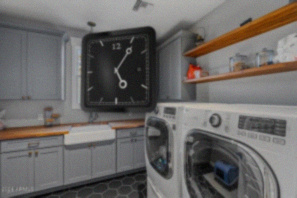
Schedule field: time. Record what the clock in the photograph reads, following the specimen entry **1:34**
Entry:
**5:06**
